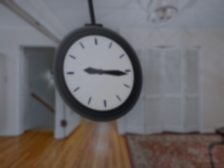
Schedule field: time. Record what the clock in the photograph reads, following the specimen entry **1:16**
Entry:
**9:16**
